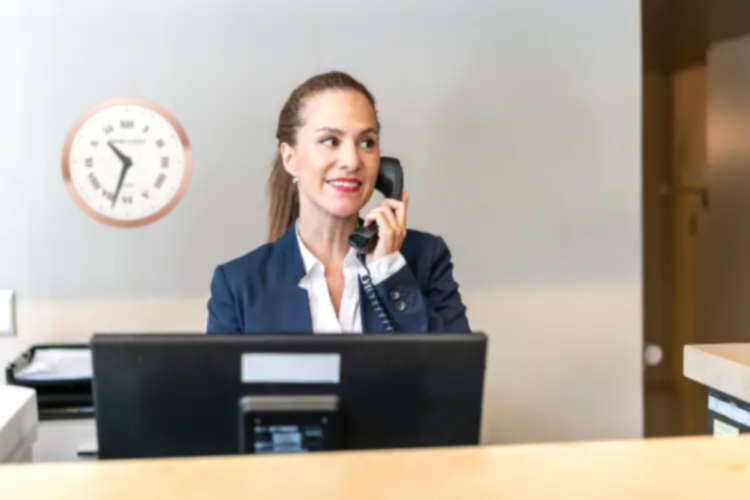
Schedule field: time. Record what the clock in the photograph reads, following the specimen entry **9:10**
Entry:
**10:33**
